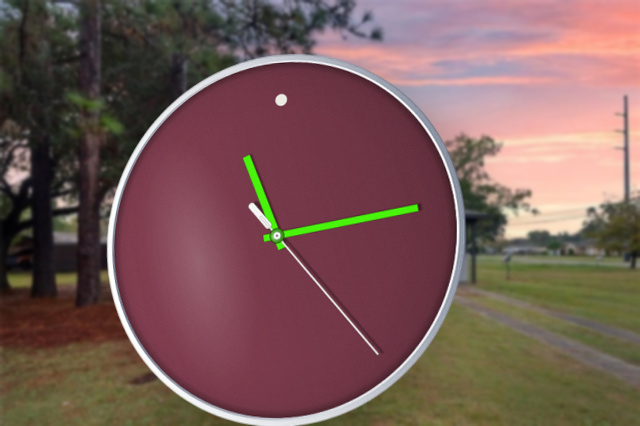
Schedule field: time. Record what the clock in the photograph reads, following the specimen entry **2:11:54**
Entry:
**11:13:23**
